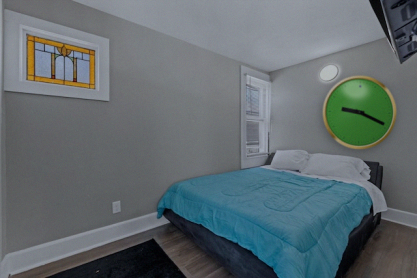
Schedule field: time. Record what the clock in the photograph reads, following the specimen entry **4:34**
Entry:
**9:19**
